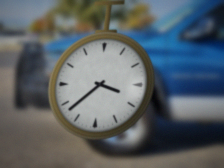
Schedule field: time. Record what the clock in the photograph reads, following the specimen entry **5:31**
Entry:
**3:38**
